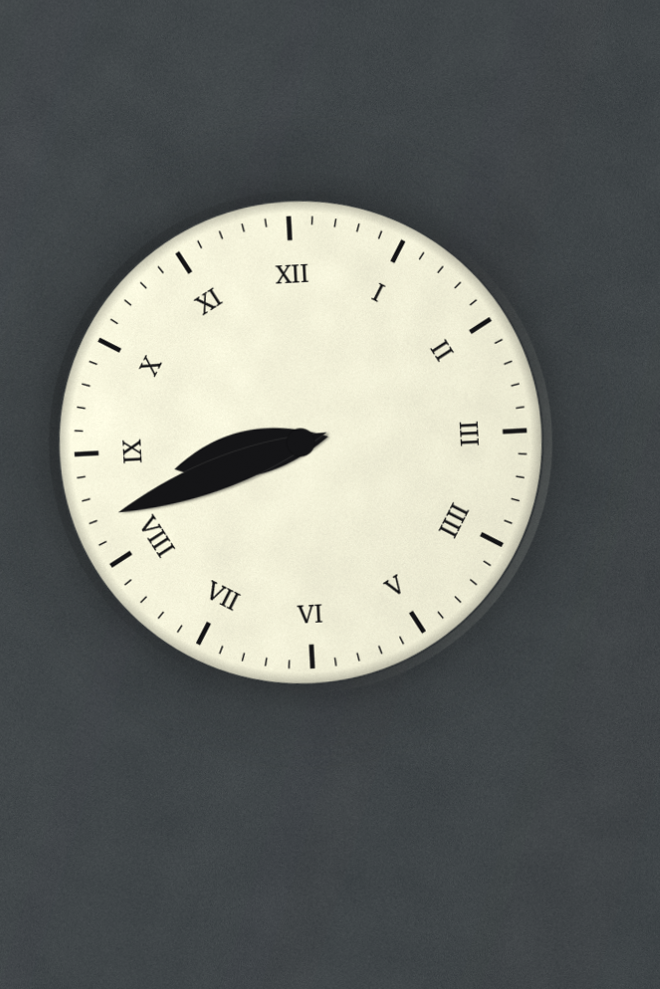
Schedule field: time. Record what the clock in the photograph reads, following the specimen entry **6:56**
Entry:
**8:42**
